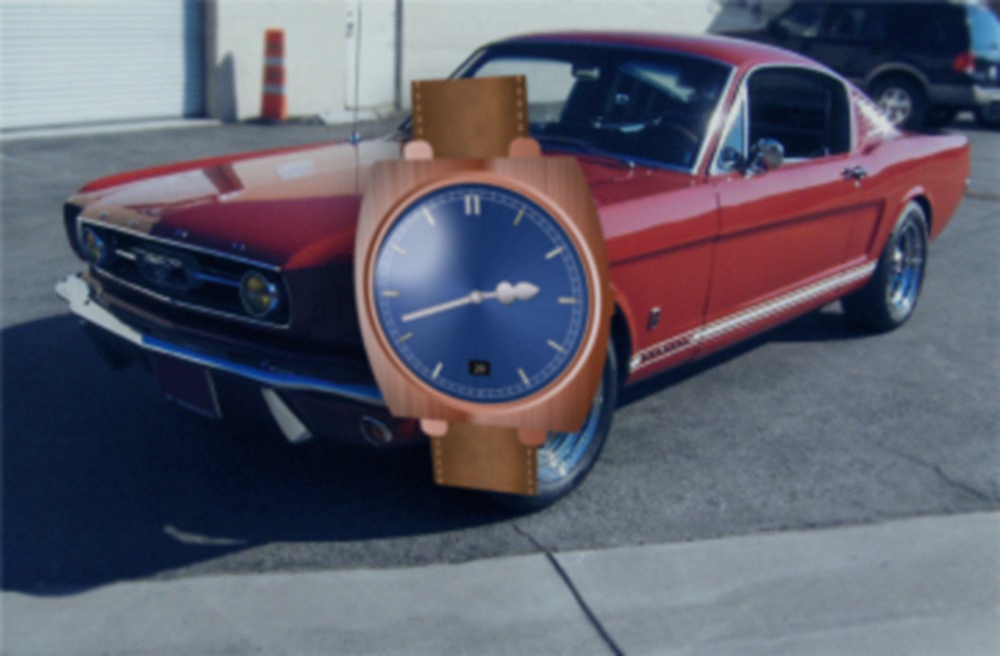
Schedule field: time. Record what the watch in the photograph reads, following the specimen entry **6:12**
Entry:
**2:42**
